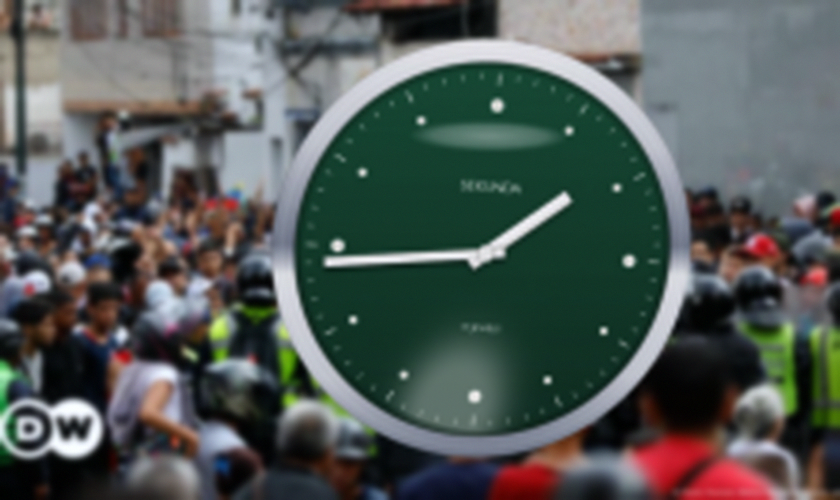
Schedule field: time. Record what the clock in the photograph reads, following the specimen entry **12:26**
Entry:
**1:44**
